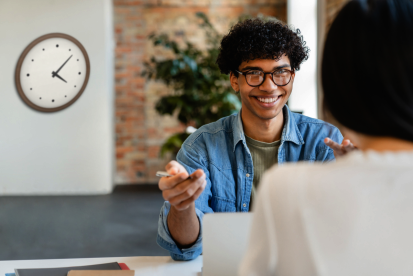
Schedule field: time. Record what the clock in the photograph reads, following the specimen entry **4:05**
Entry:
**4:07**
